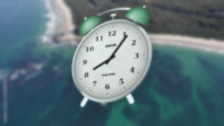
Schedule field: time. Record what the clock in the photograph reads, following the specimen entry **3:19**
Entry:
**8:06**
